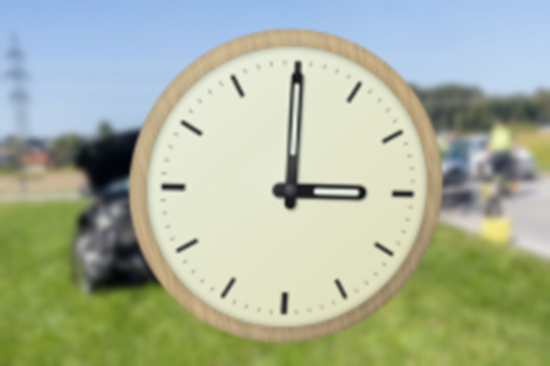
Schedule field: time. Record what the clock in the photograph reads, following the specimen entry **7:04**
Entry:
**3:00**
